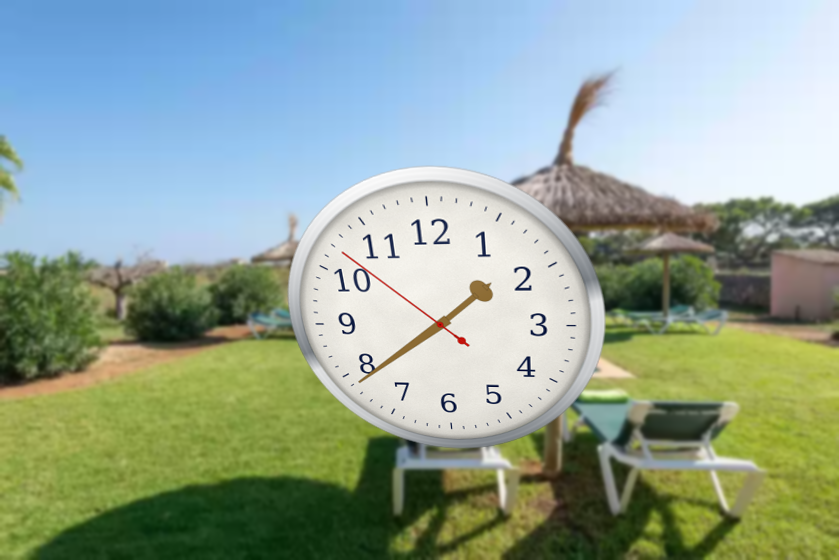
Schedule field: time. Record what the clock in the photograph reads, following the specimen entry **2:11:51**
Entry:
**1:38:52**
